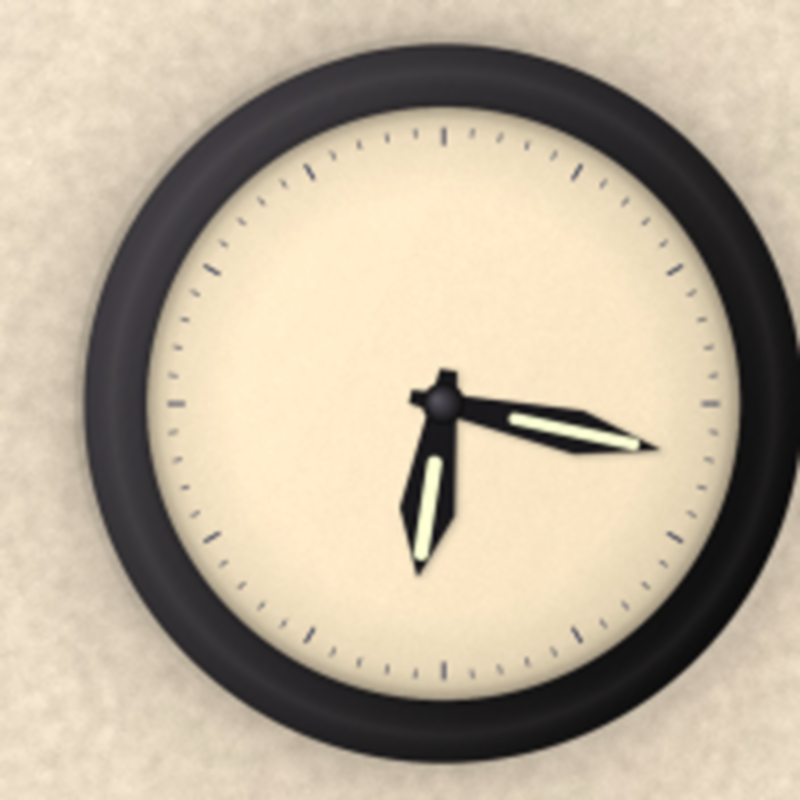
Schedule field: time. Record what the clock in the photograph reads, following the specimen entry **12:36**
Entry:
**6:17**
